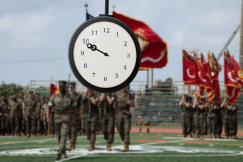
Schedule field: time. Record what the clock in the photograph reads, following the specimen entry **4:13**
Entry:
**9:49**
